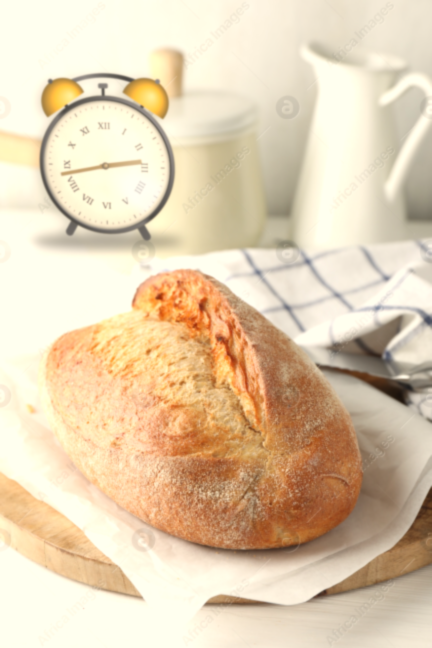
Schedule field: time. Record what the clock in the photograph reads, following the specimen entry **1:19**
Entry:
**2:43**
